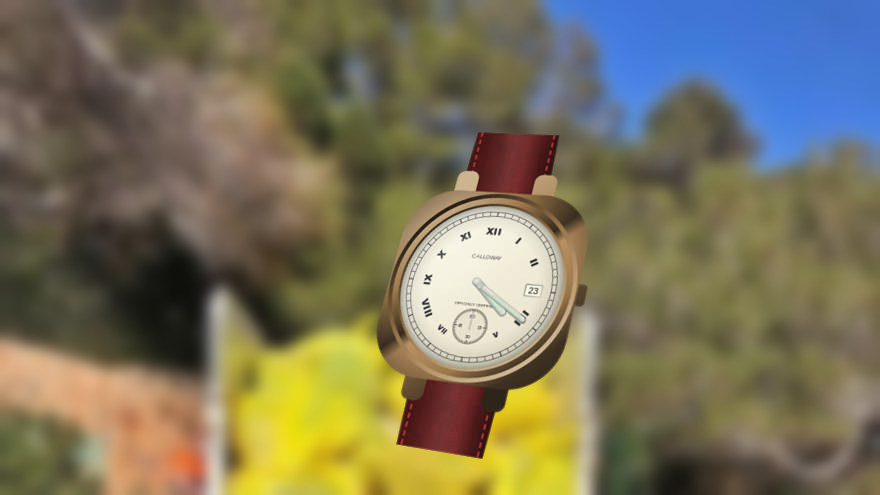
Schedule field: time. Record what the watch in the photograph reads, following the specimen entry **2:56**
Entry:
**4:20**
